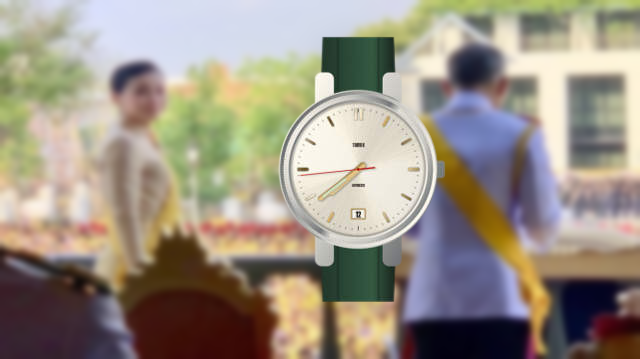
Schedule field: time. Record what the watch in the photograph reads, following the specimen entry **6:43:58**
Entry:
**7:38:44**
